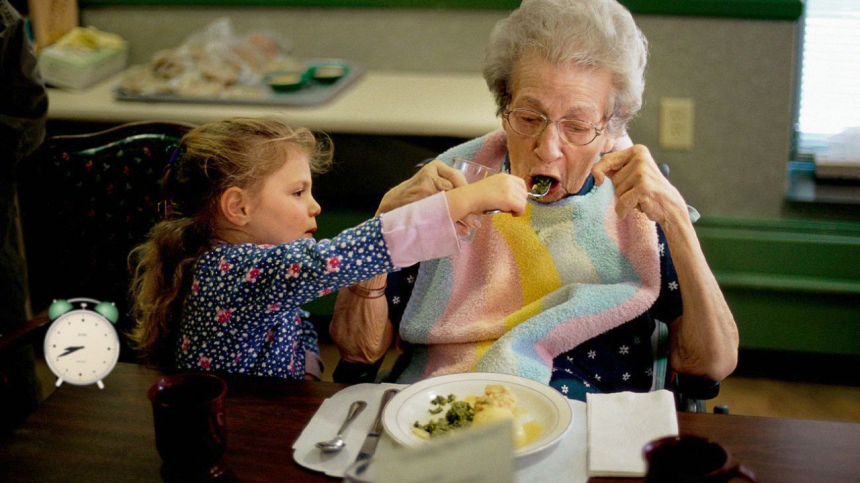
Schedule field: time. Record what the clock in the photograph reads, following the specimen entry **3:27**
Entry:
**8:41**
